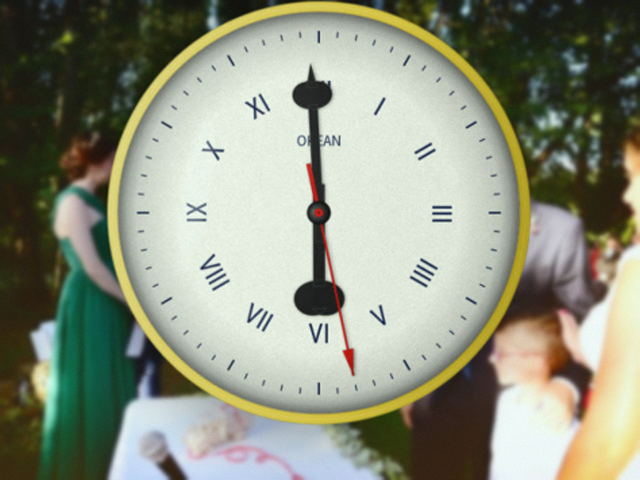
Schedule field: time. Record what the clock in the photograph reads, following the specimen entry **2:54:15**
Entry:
**5:59:28**
